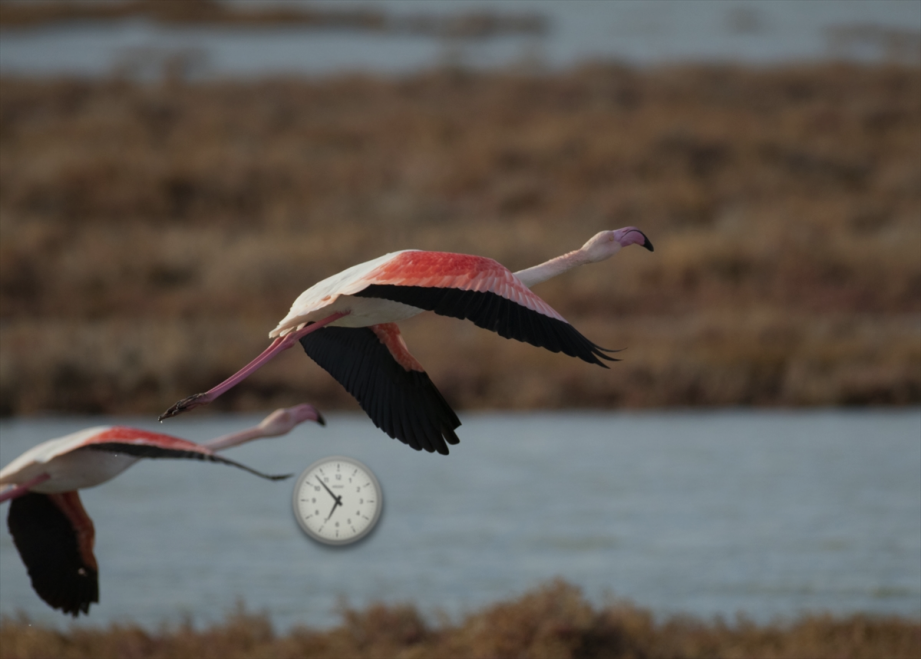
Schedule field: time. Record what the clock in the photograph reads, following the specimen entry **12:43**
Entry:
**6:53**
